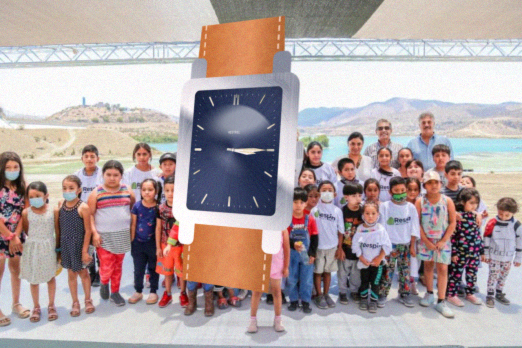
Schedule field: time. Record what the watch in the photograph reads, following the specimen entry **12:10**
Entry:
**3:15**
